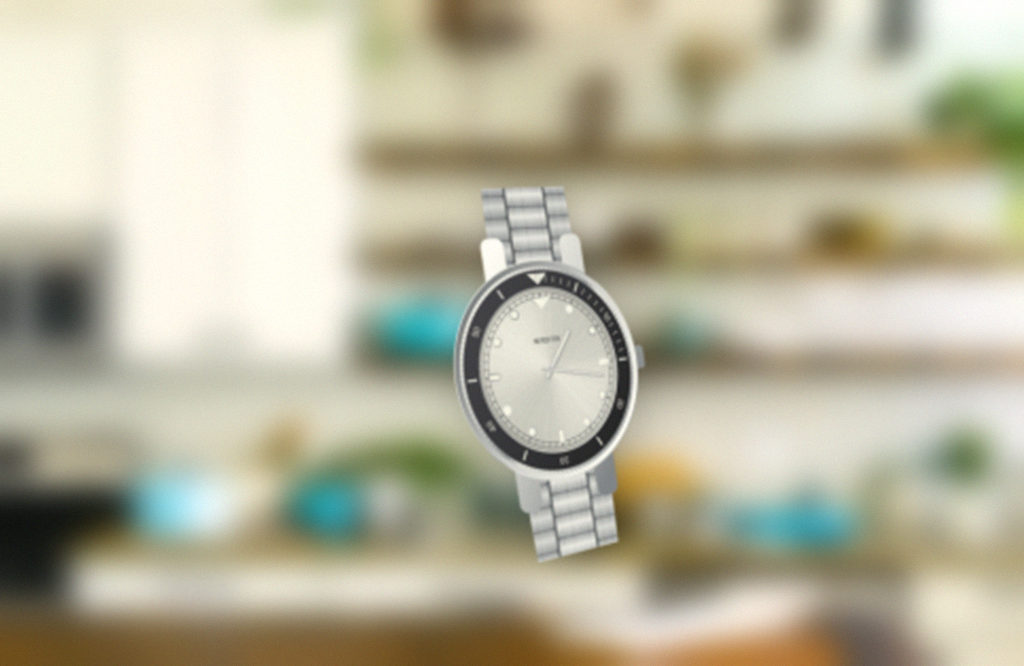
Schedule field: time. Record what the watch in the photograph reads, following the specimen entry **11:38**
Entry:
**1:17**
